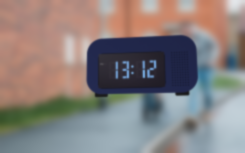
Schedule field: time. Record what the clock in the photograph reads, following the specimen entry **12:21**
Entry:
**13:12**
